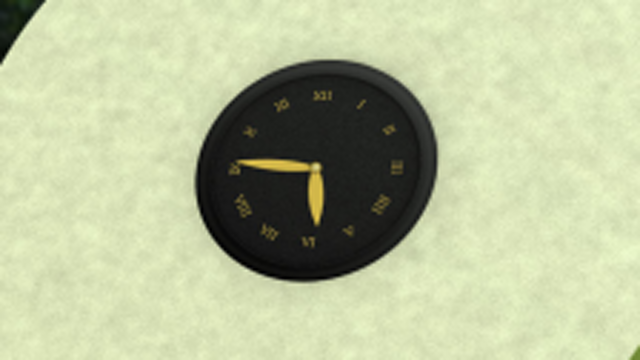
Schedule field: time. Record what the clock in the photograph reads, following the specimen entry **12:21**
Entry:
**5:46**
